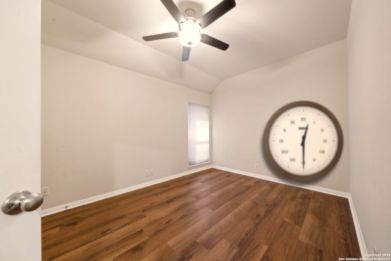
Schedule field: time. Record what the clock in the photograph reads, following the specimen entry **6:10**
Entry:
**12:30**
